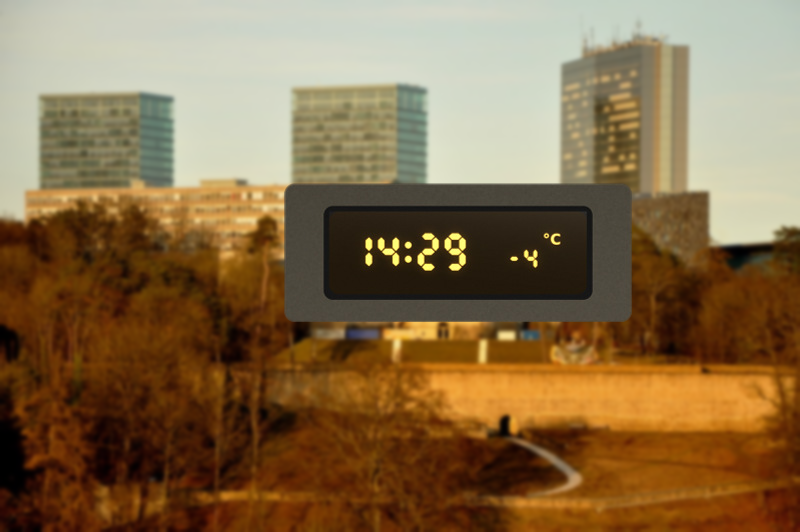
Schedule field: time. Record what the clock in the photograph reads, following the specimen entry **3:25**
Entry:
**14:29**
